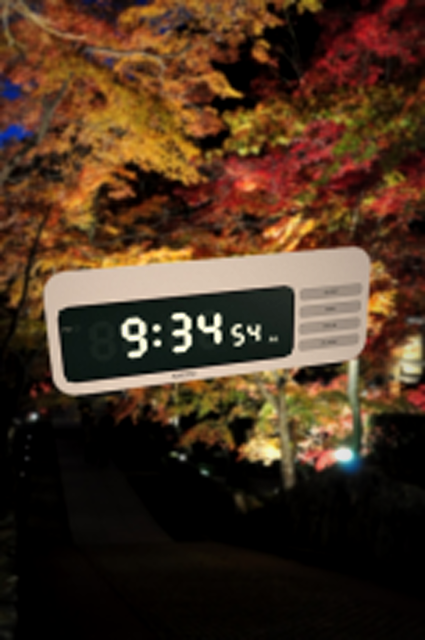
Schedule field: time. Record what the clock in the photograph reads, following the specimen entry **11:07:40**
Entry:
**9:34:54**
